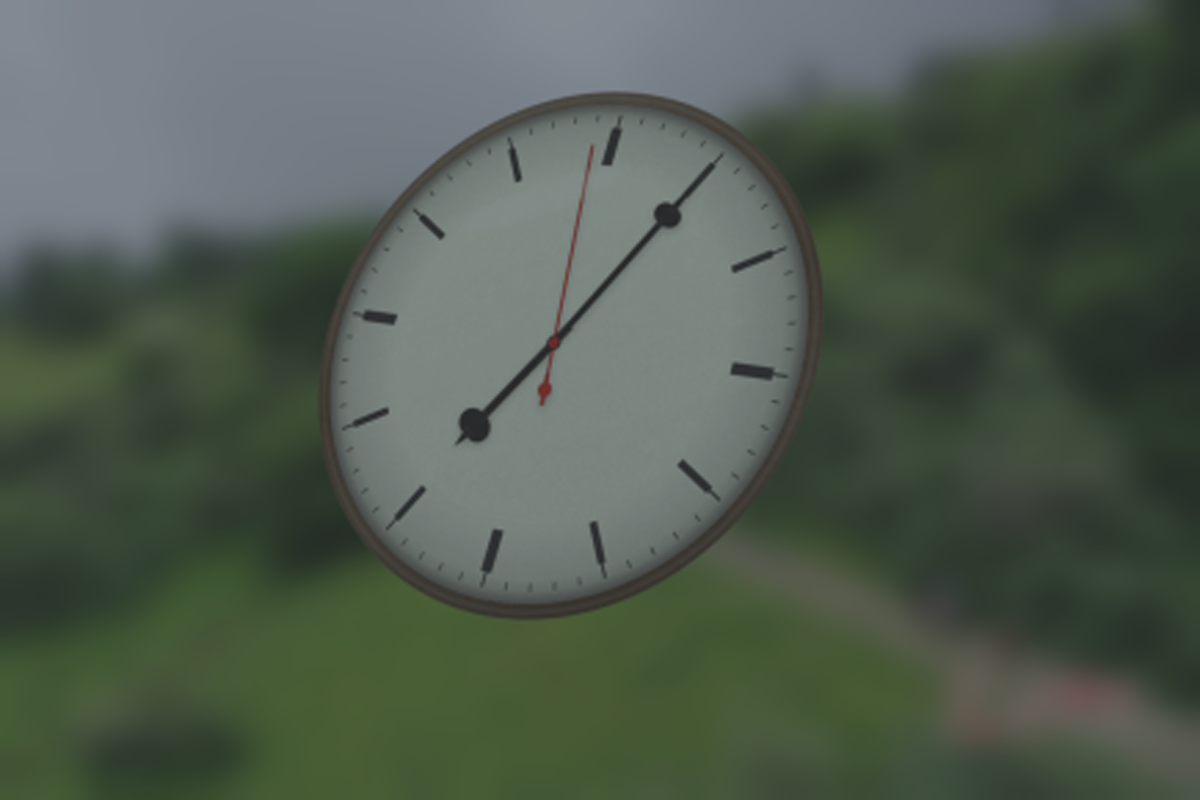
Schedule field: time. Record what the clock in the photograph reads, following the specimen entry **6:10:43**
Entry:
**7:04:59**
